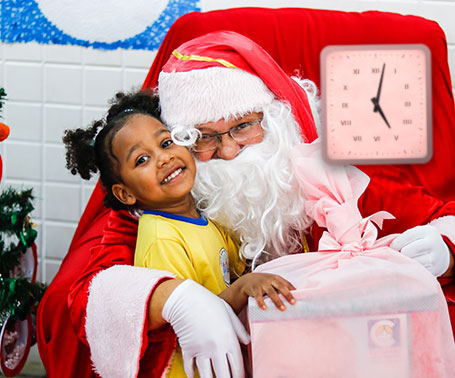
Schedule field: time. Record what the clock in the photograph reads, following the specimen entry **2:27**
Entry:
**5:02**
